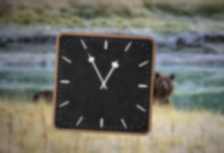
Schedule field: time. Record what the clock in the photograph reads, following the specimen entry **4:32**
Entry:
**12:55**
